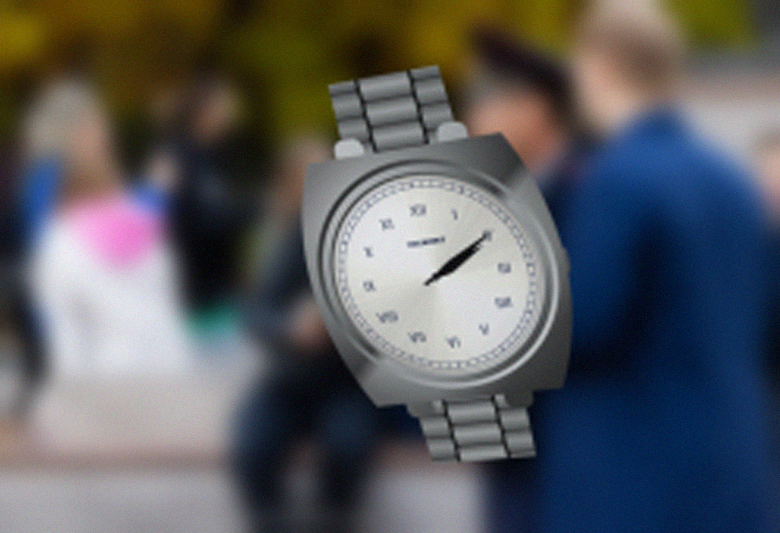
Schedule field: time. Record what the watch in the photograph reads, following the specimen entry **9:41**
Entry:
**2:10**
